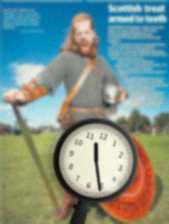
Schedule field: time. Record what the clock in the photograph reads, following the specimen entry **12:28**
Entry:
**11:26**
